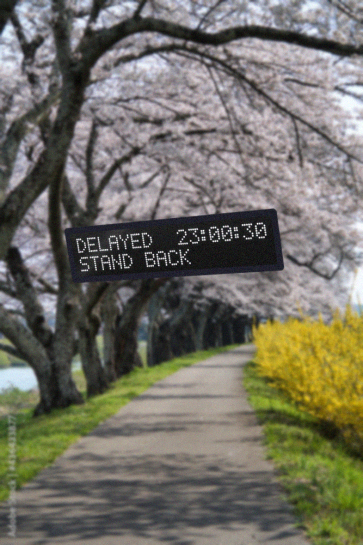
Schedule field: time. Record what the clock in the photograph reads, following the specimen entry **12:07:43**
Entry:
**23:00:30**
